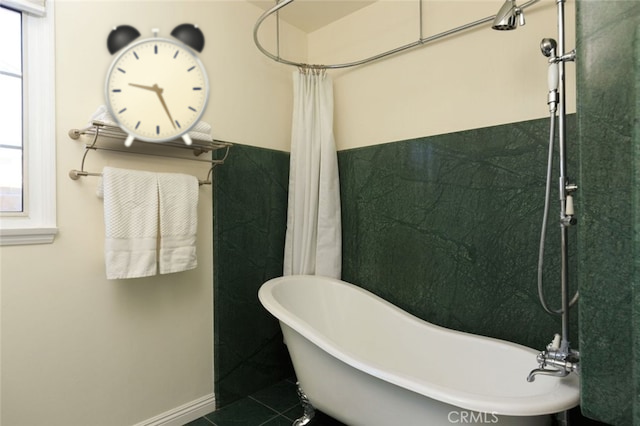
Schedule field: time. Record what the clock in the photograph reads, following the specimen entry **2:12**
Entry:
**9:26**
